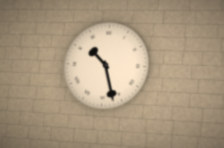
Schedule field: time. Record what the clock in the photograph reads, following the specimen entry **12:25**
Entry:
**10:27**
